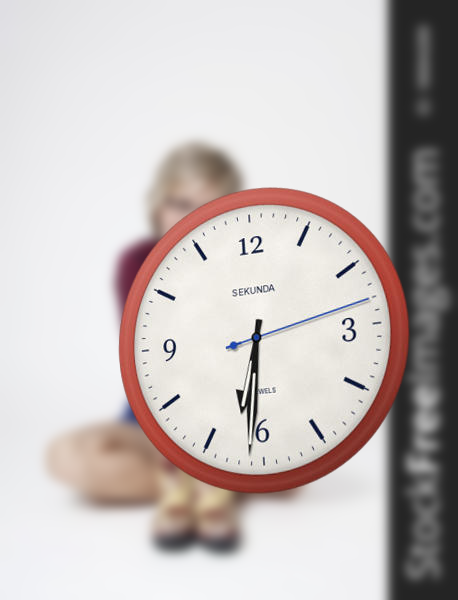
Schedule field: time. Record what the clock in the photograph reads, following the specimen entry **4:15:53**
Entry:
**6:31:13**
